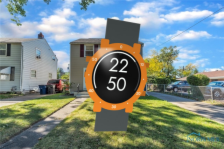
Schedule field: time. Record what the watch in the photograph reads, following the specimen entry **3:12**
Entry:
**22:50**
